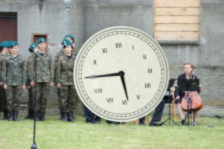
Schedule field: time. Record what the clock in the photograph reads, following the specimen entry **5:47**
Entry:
**5:45**
